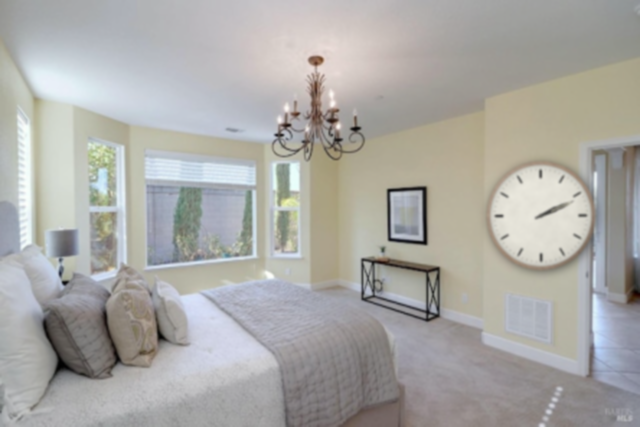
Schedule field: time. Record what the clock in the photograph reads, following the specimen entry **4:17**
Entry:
**2:11**
